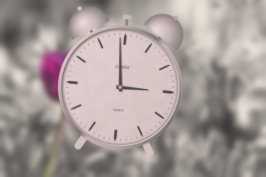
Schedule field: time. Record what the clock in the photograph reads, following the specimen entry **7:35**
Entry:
**2:59**
